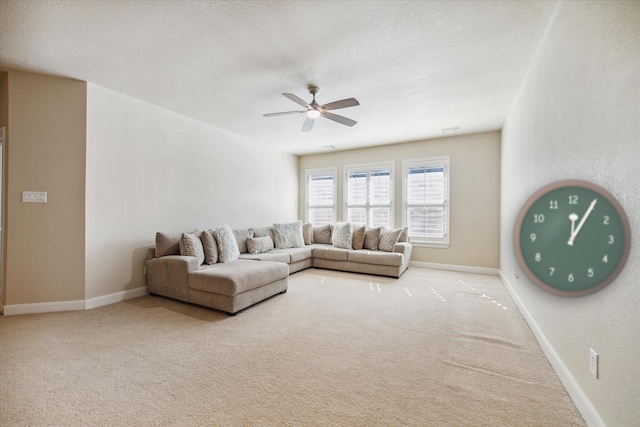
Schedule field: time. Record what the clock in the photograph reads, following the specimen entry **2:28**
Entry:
**12:05**
